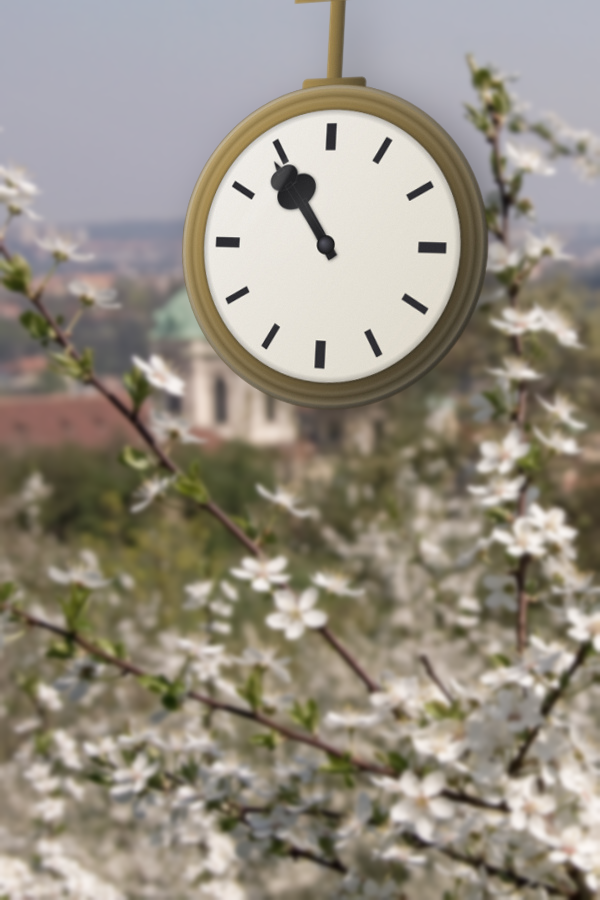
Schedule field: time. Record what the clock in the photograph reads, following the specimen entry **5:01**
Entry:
**10:54**
